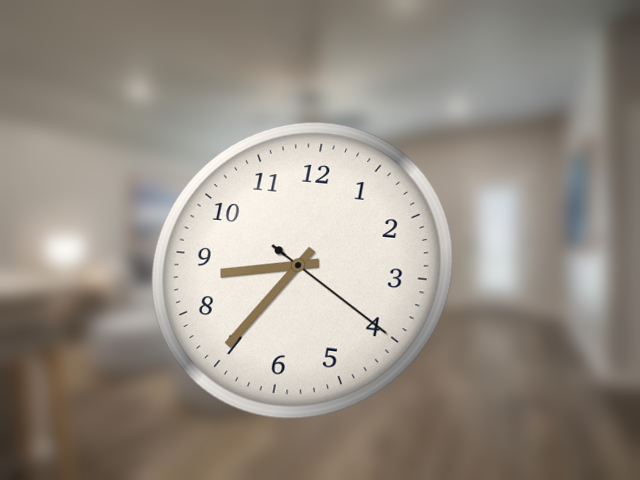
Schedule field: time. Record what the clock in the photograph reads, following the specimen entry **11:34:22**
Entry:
**8:35:20**
